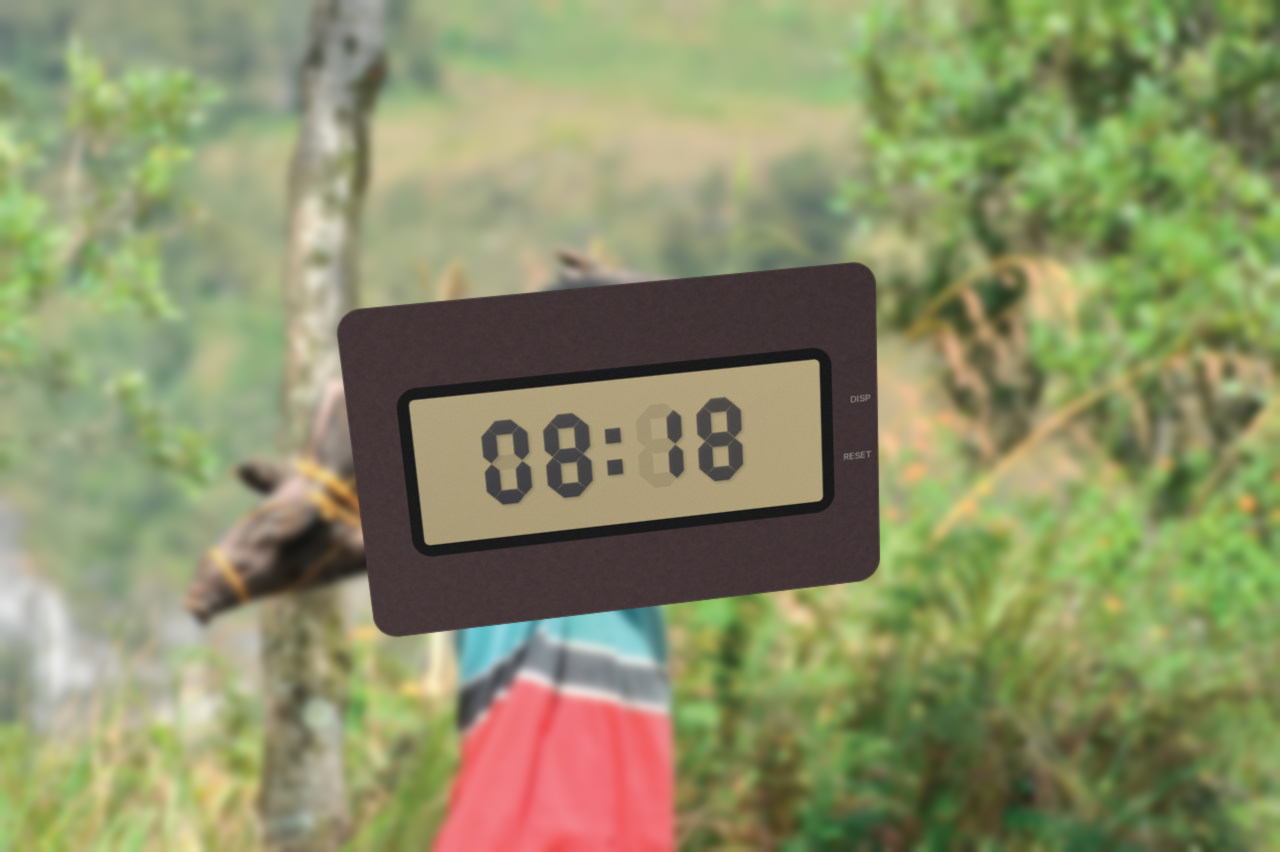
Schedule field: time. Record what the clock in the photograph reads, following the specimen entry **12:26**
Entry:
**8:18**
